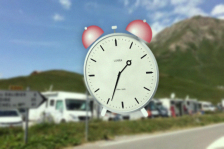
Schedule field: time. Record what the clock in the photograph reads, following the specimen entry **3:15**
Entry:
**1:34**
